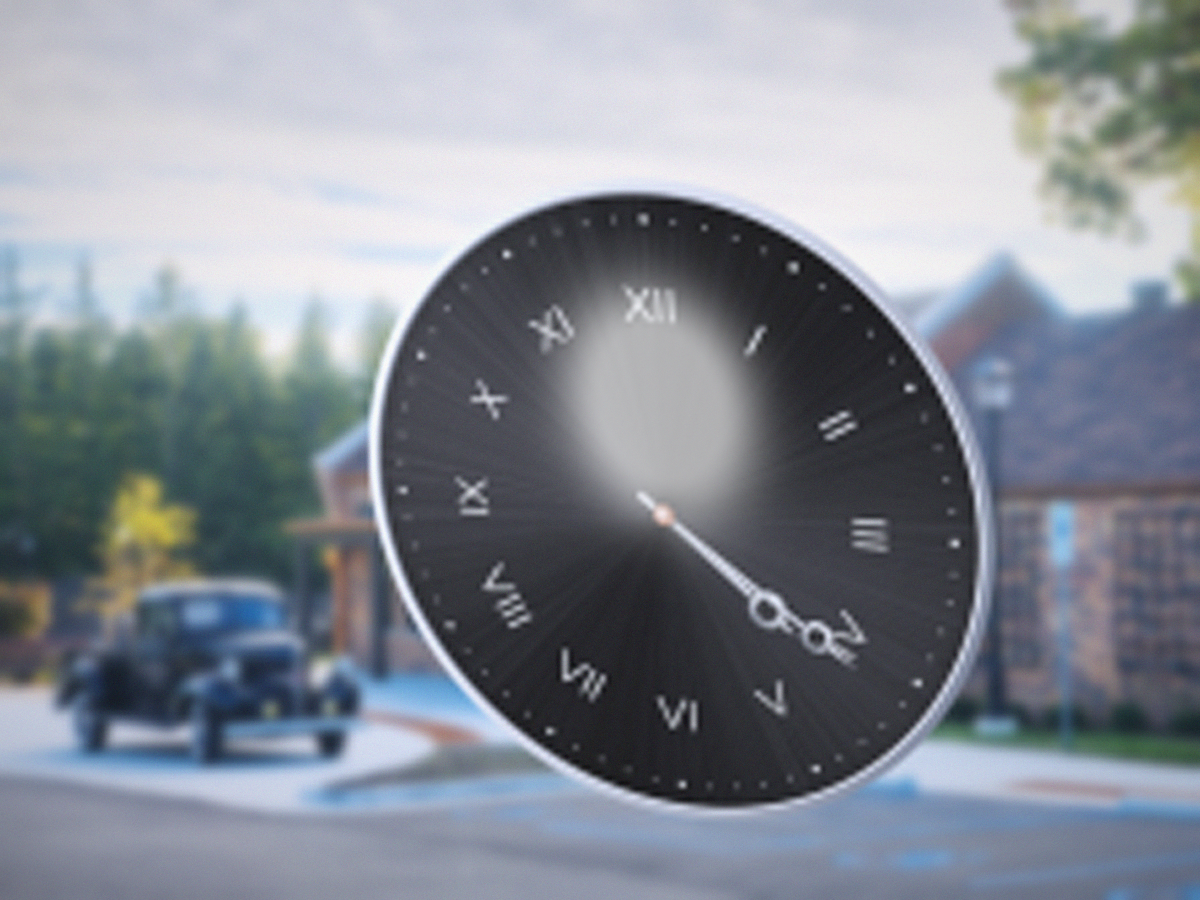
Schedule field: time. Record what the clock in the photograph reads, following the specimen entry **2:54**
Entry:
**4:21**
